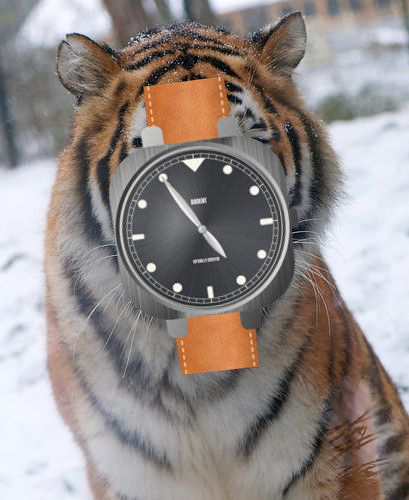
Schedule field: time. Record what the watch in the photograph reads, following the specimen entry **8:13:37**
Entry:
**4:54:55**
